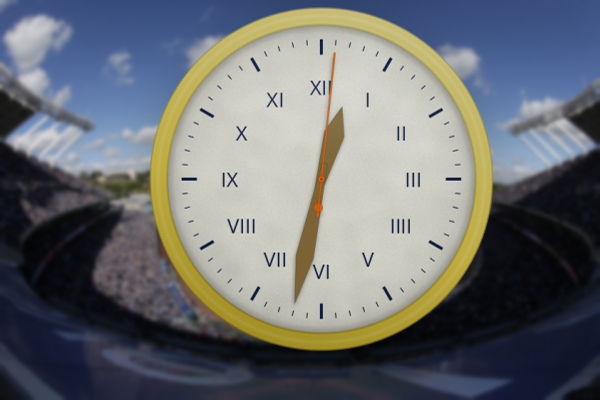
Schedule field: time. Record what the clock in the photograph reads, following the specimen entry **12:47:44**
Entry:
**12:32:01**
